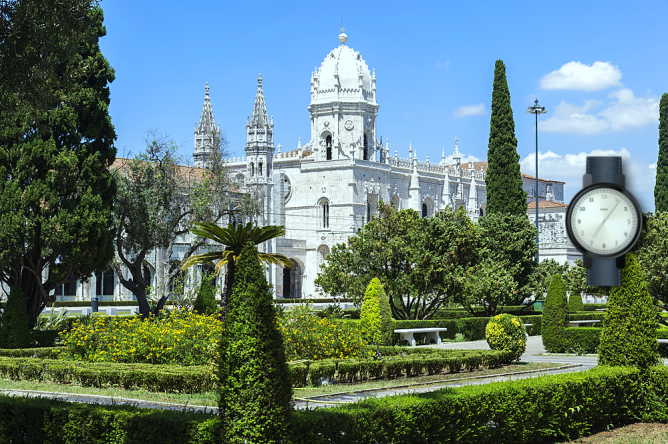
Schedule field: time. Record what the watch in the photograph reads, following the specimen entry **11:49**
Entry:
**7:06**
